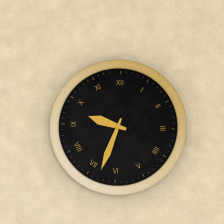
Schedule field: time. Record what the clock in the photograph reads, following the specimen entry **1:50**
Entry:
**9:33**
